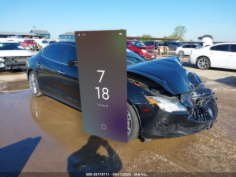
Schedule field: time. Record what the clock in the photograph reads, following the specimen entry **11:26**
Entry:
**7:18**
